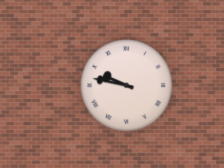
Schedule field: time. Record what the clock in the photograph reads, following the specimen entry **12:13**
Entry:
**9:47**
